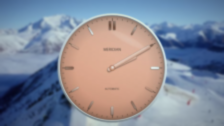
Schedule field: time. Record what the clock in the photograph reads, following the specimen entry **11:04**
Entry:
**2:10**
